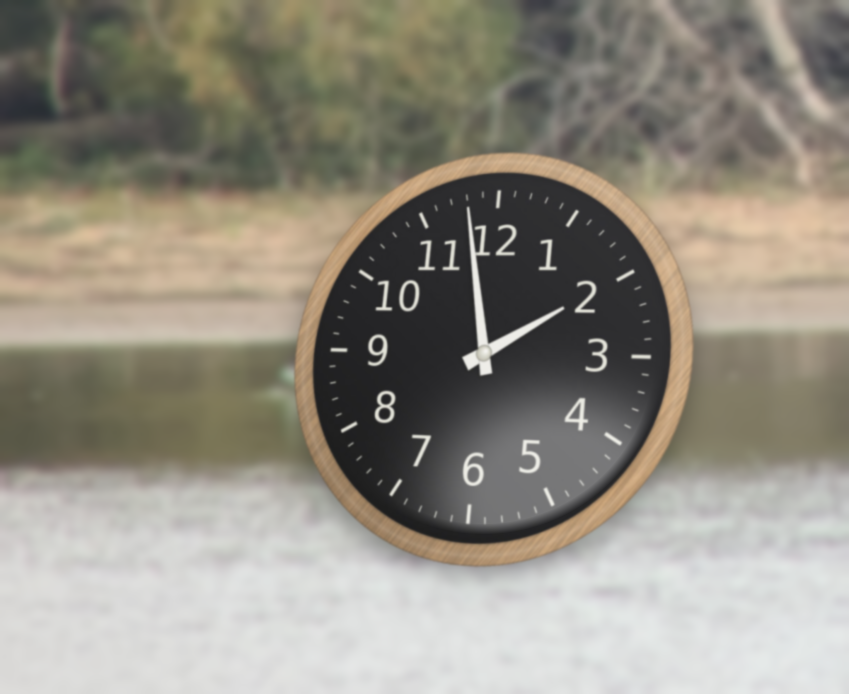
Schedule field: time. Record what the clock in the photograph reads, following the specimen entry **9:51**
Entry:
**1:58**
